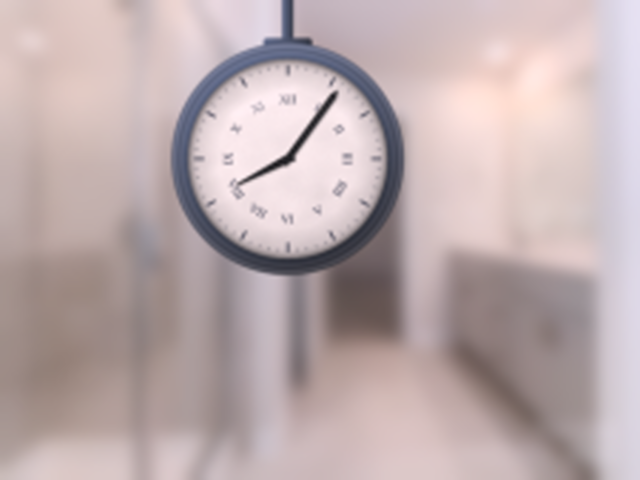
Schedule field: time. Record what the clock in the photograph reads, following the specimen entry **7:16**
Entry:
**8:06**
